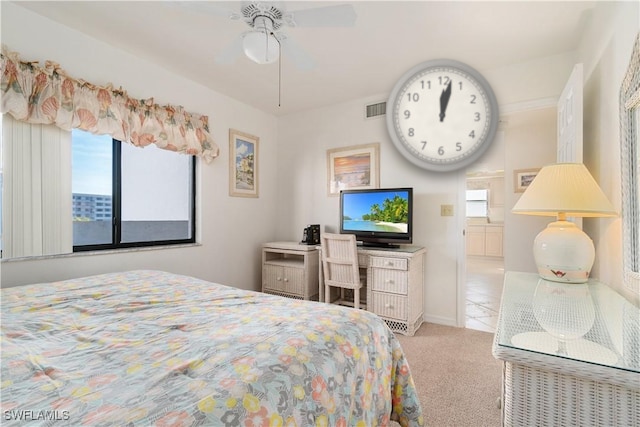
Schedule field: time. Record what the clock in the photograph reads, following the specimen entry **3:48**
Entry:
**12:02**
